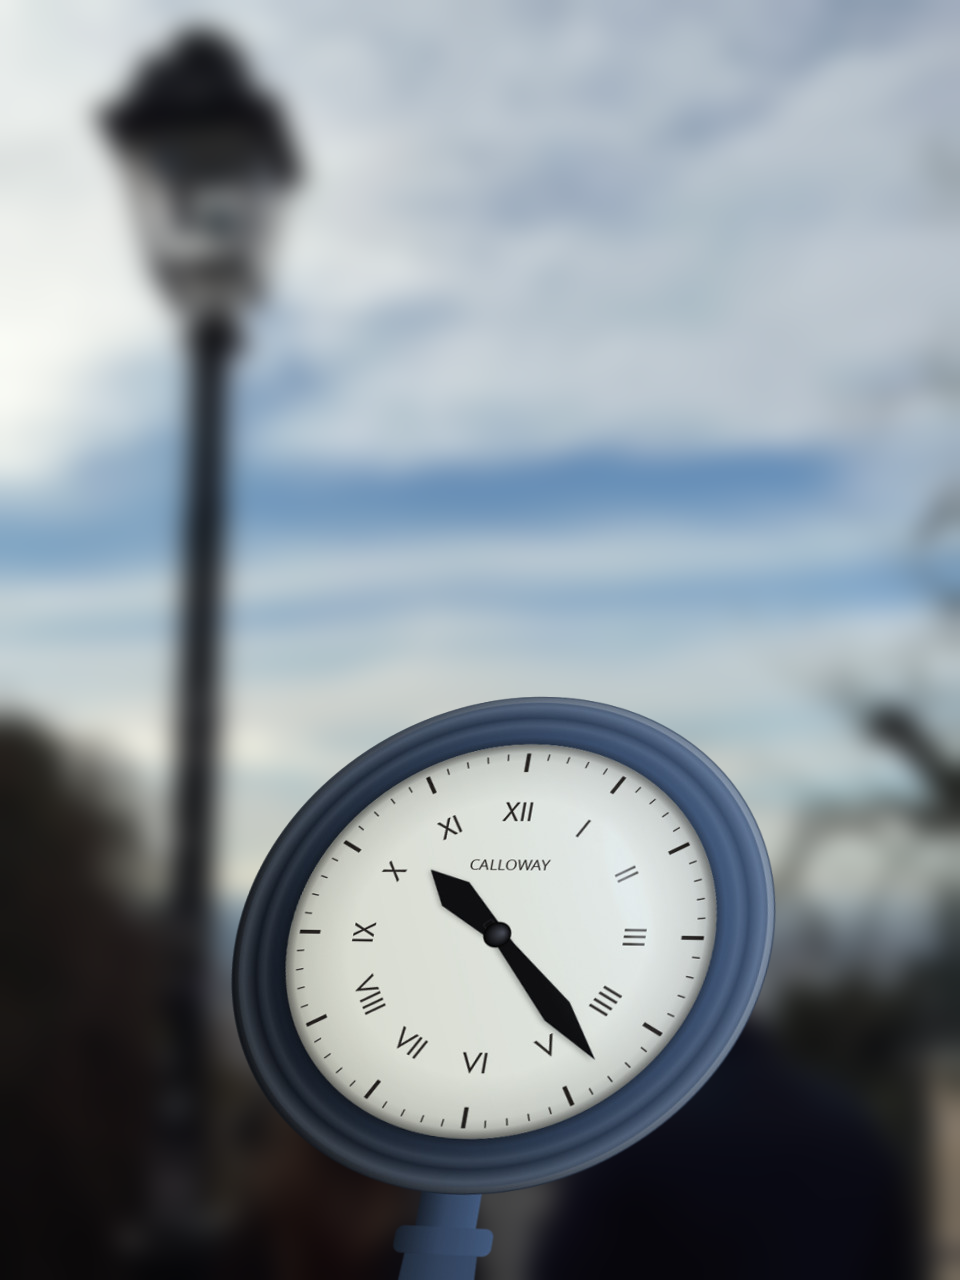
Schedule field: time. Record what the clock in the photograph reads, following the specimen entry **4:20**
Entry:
**10:23**
